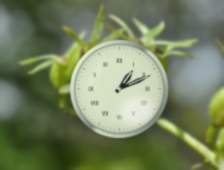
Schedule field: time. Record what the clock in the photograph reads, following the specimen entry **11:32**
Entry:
**1:11**
